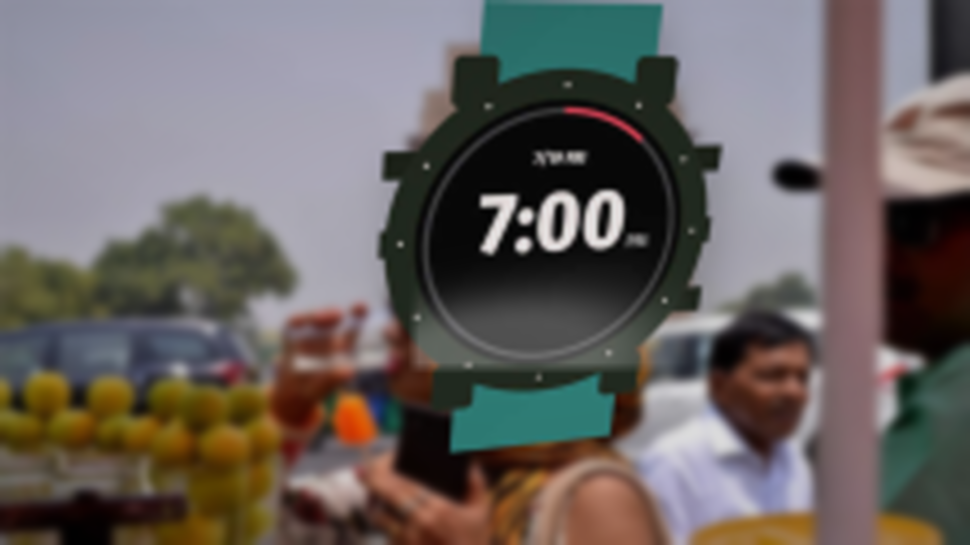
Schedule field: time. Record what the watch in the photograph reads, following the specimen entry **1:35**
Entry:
**7:00**
